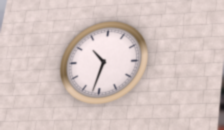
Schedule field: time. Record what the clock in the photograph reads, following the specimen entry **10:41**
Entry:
**10:32**
